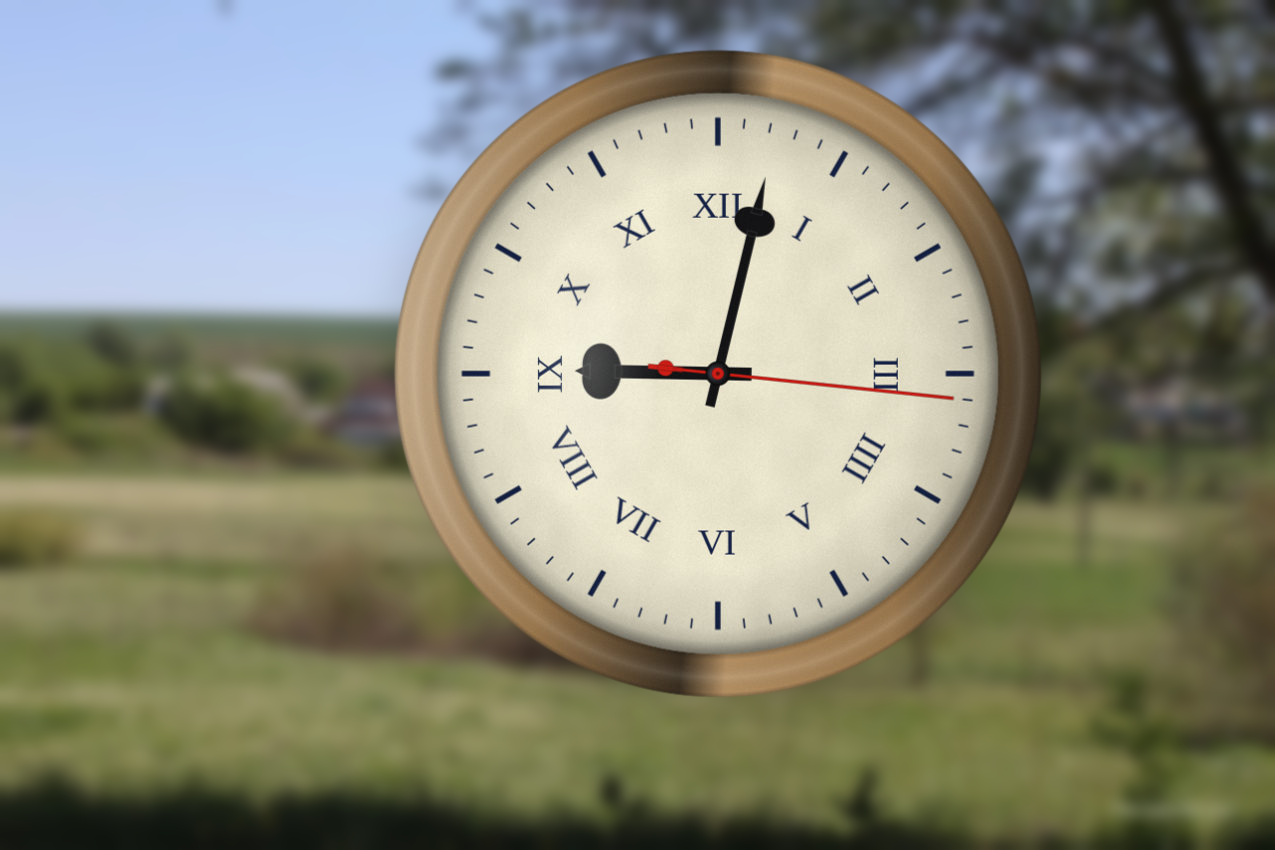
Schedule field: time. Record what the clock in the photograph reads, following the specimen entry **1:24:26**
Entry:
**9:02:16**
